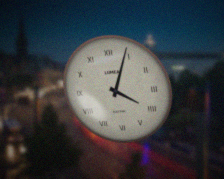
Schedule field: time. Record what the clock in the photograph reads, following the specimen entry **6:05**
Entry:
**4:04**
